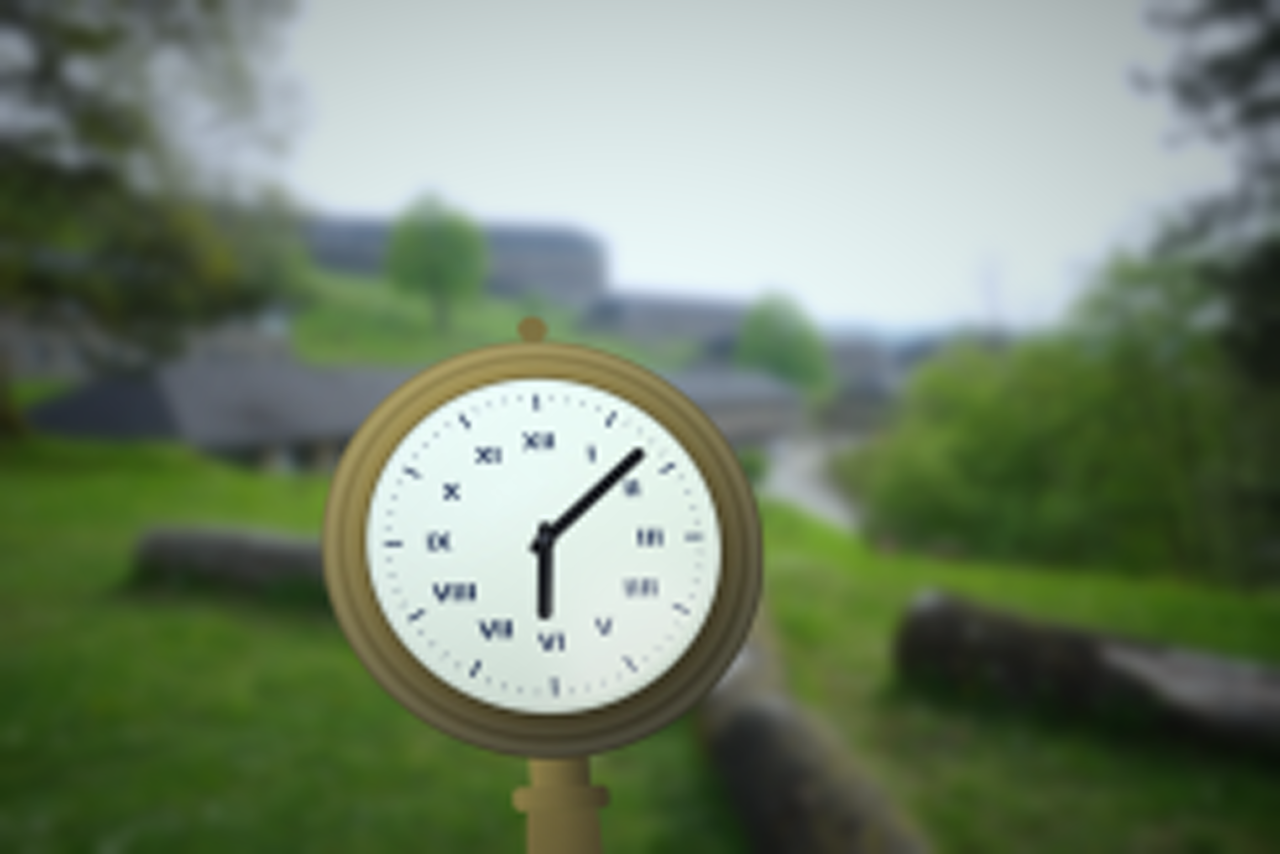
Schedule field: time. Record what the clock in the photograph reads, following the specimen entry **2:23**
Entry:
**6:08**
